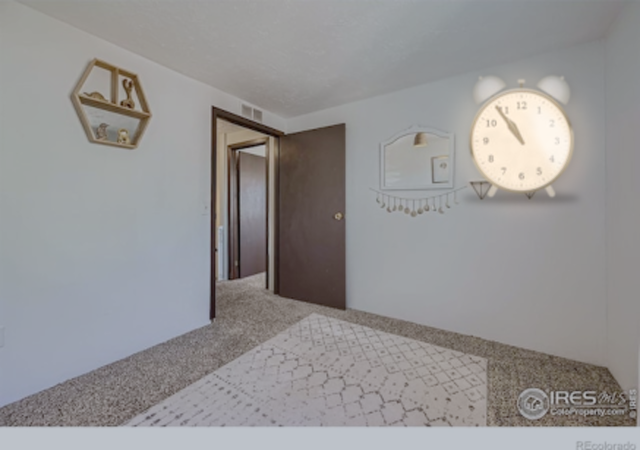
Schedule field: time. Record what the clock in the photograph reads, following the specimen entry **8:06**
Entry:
**10:54**
